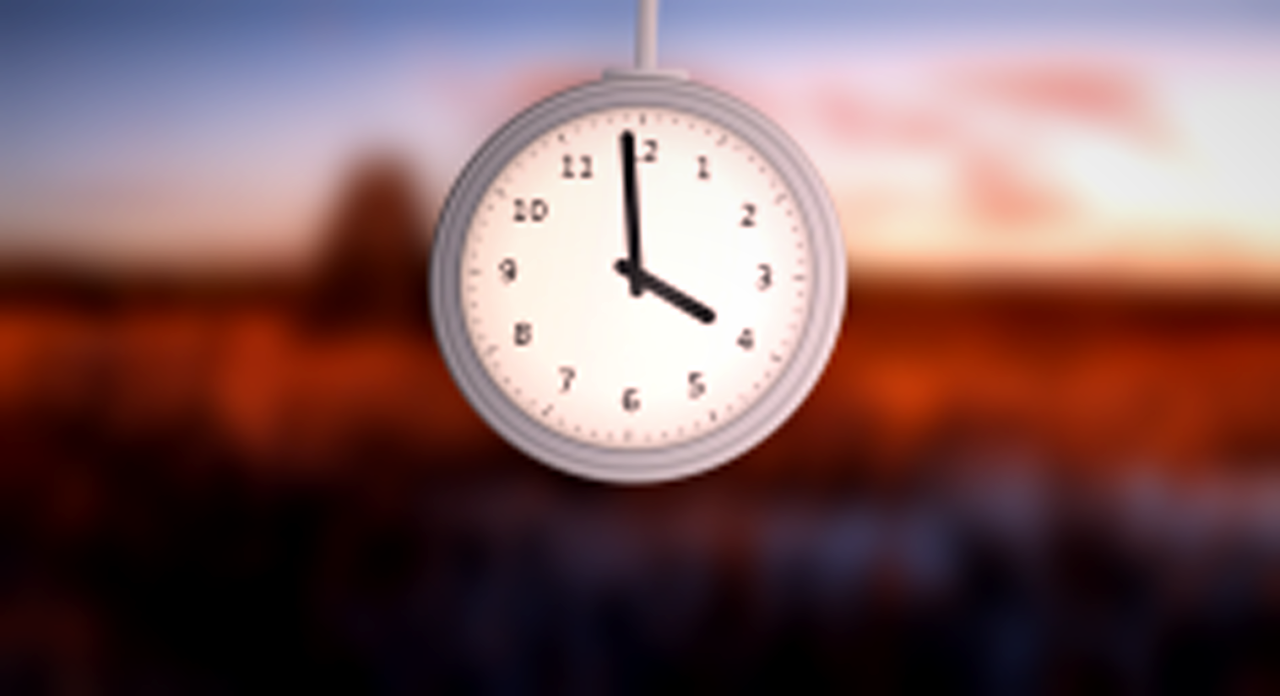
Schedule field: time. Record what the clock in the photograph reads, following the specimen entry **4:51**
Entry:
**3:59**
